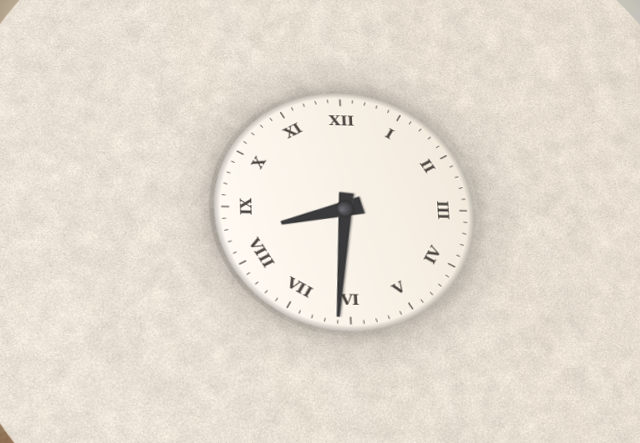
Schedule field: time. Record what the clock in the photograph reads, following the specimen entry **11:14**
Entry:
**8:31**
